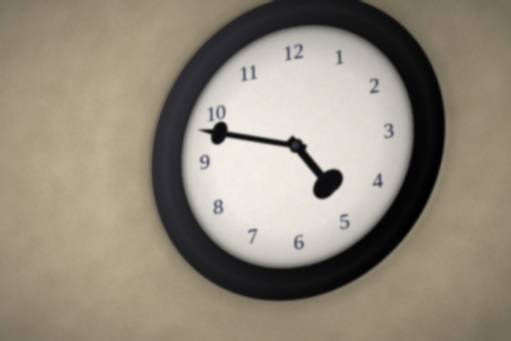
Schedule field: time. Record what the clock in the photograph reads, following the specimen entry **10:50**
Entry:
**4:48**
